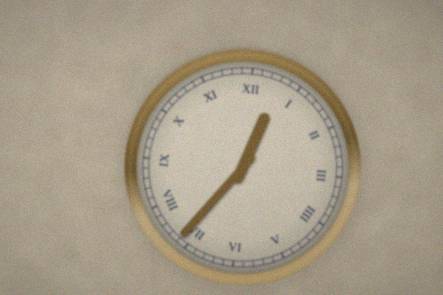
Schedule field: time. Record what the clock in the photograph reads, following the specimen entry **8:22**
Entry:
**12:36**
